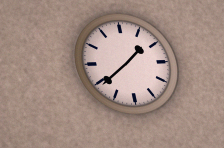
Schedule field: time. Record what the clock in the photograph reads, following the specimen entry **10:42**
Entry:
**1:39**
